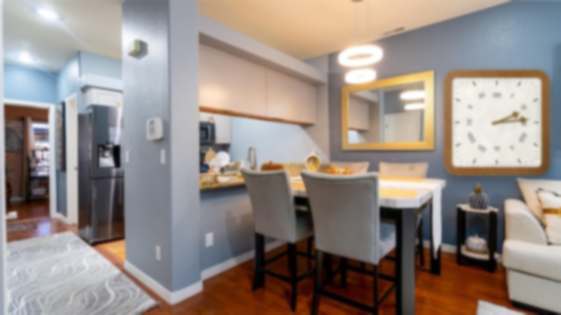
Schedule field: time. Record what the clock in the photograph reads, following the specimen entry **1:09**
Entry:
**2:14**
